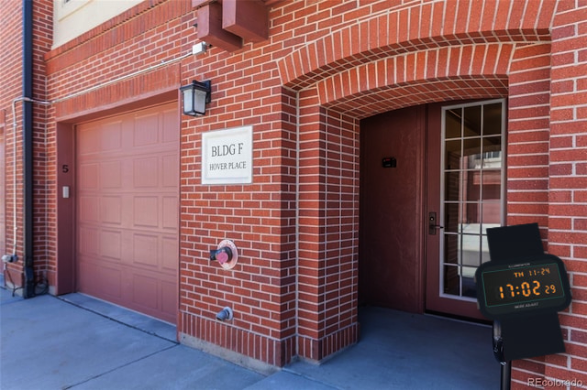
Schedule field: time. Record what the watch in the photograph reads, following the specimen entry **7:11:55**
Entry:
**17:02:29**
